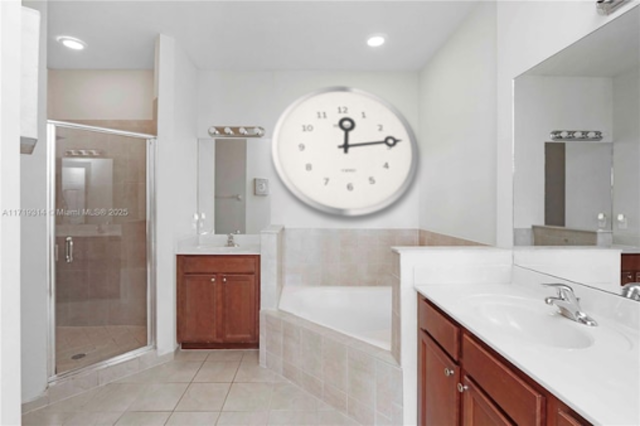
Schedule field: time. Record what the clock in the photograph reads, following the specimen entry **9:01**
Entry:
**12:14**
